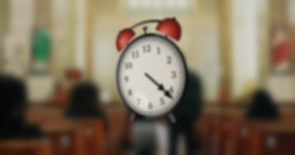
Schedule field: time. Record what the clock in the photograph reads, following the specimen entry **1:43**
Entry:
**4:22**
